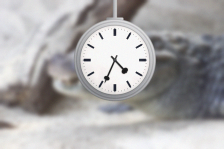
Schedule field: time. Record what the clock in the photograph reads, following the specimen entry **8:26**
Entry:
**4:34**
